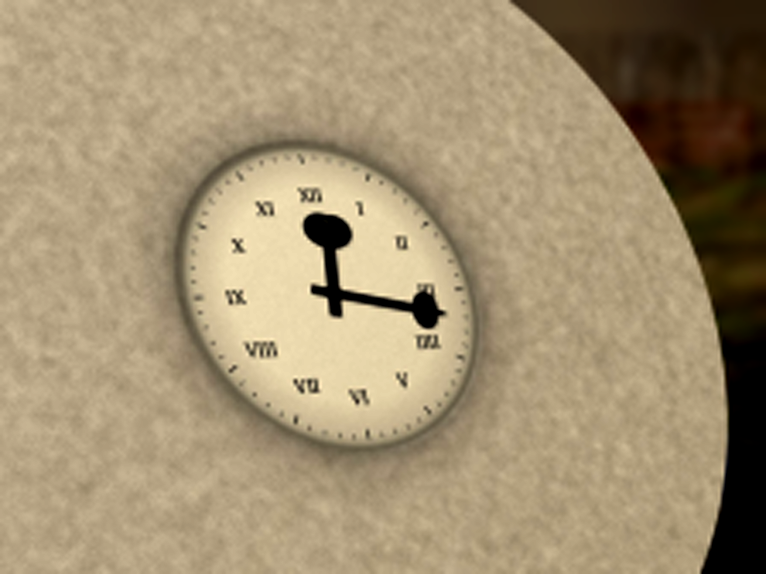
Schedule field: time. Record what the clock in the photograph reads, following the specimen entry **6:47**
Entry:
**12:17**
